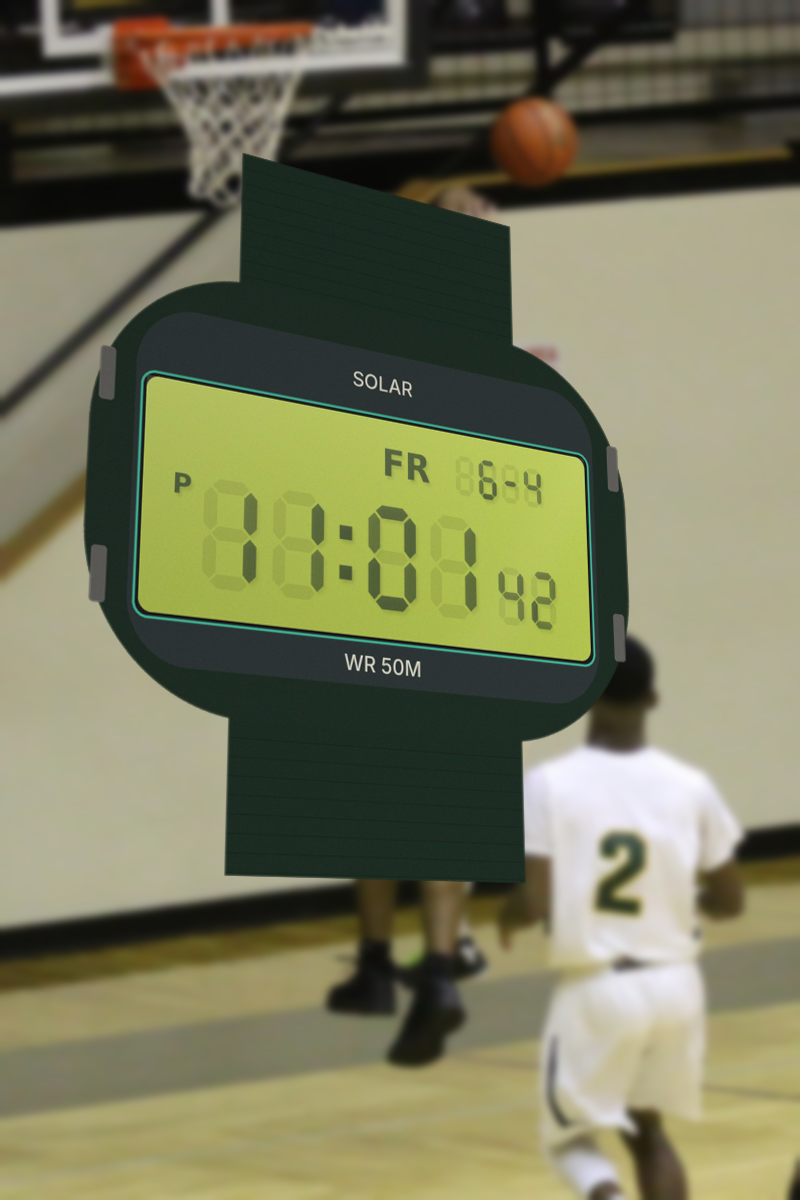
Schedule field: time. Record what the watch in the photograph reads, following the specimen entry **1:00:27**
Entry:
**11:01:42**
